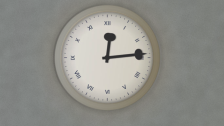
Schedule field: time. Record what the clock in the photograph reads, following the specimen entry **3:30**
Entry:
**12:14**
